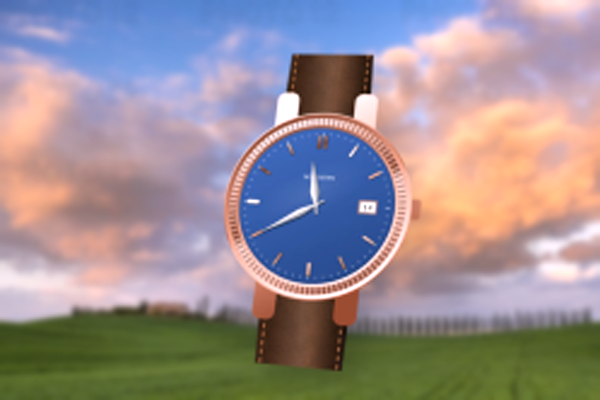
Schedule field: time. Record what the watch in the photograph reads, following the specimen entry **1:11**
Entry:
**11:40**
